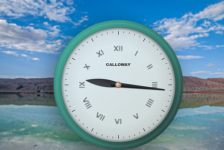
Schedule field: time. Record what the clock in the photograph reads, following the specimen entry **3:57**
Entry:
**9:16**
